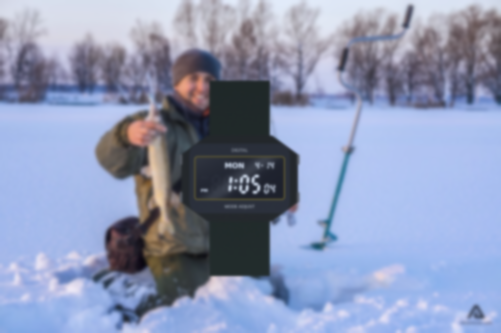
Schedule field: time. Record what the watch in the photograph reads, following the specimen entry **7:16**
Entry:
**1:05**
